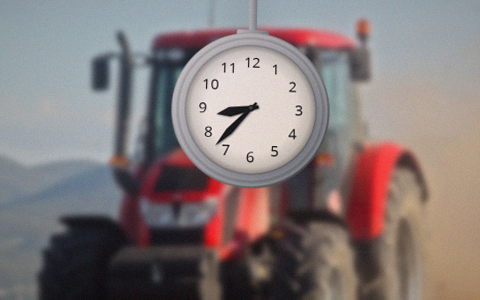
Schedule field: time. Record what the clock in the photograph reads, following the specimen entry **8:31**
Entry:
**8:37**
